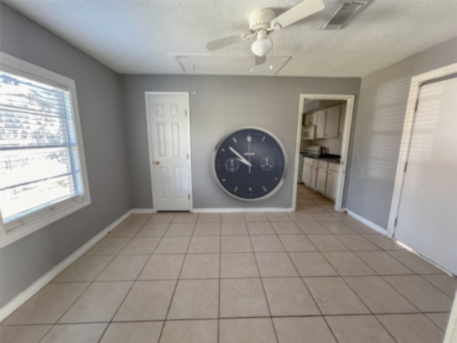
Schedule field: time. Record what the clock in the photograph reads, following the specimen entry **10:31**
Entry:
**9:52**
